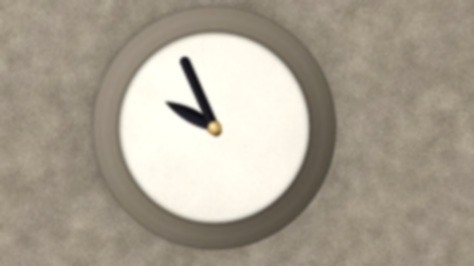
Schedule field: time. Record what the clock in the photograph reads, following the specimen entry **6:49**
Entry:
**9:56**
